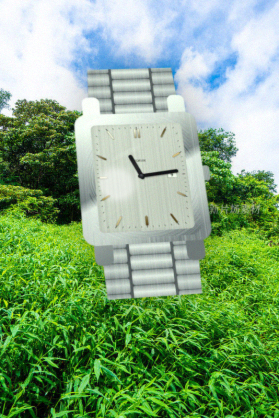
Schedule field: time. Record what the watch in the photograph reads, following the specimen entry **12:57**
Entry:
**11:14**
